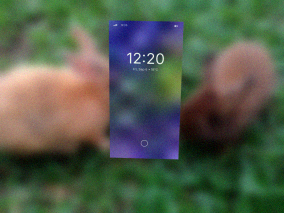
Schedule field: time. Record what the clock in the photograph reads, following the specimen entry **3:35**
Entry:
**12:20**
